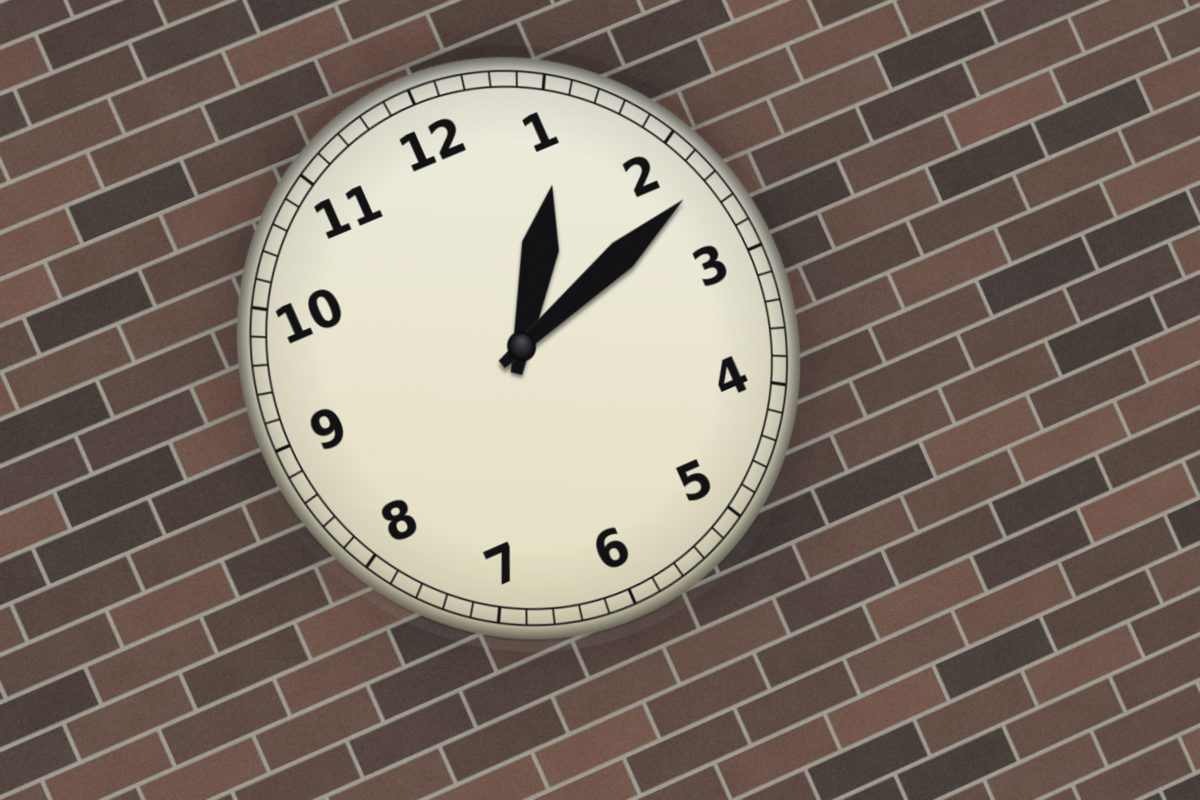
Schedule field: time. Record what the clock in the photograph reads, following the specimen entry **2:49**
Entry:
**1:12**
